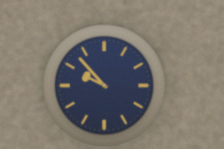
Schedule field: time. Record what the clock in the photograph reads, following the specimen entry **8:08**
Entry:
**9:53**
